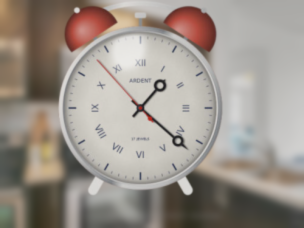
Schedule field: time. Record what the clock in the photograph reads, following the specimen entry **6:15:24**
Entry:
**1:21:53**
